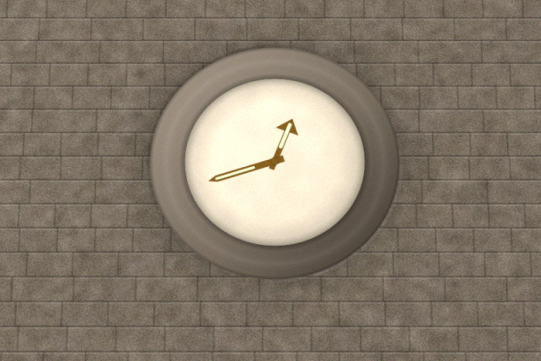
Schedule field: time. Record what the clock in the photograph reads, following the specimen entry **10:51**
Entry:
**12:42**
